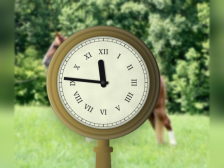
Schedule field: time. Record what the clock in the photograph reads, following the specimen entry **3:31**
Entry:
**11:46**
